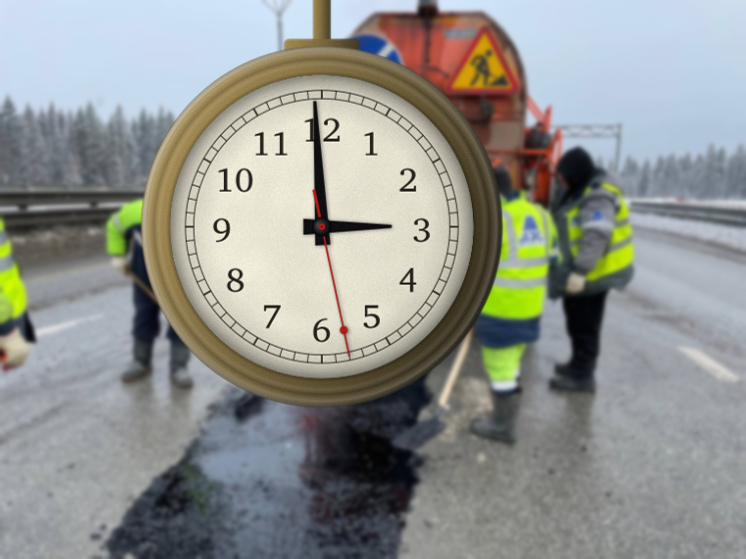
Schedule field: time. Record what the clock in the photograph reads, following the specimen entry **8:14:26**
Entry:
**2:59:28**
